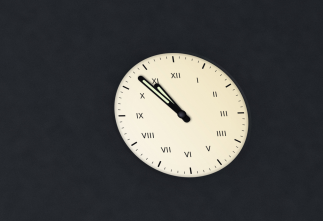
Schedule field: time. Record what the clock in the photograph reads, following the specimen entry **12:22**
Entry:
**10:53**
